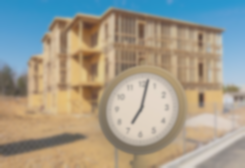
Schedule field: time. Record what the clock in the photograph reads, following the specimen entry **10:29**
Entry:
**7:02**
